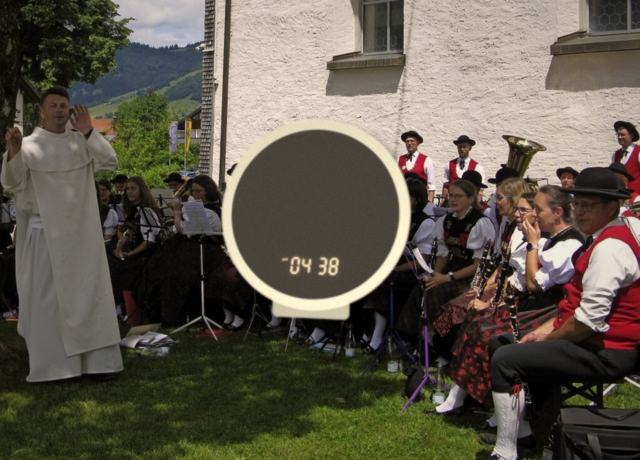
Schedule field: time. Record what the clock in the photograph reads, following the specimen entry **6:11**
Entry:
**4:38**
